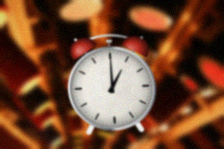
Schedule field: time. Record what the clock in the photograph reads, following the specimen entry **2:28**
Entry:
**1:00**
